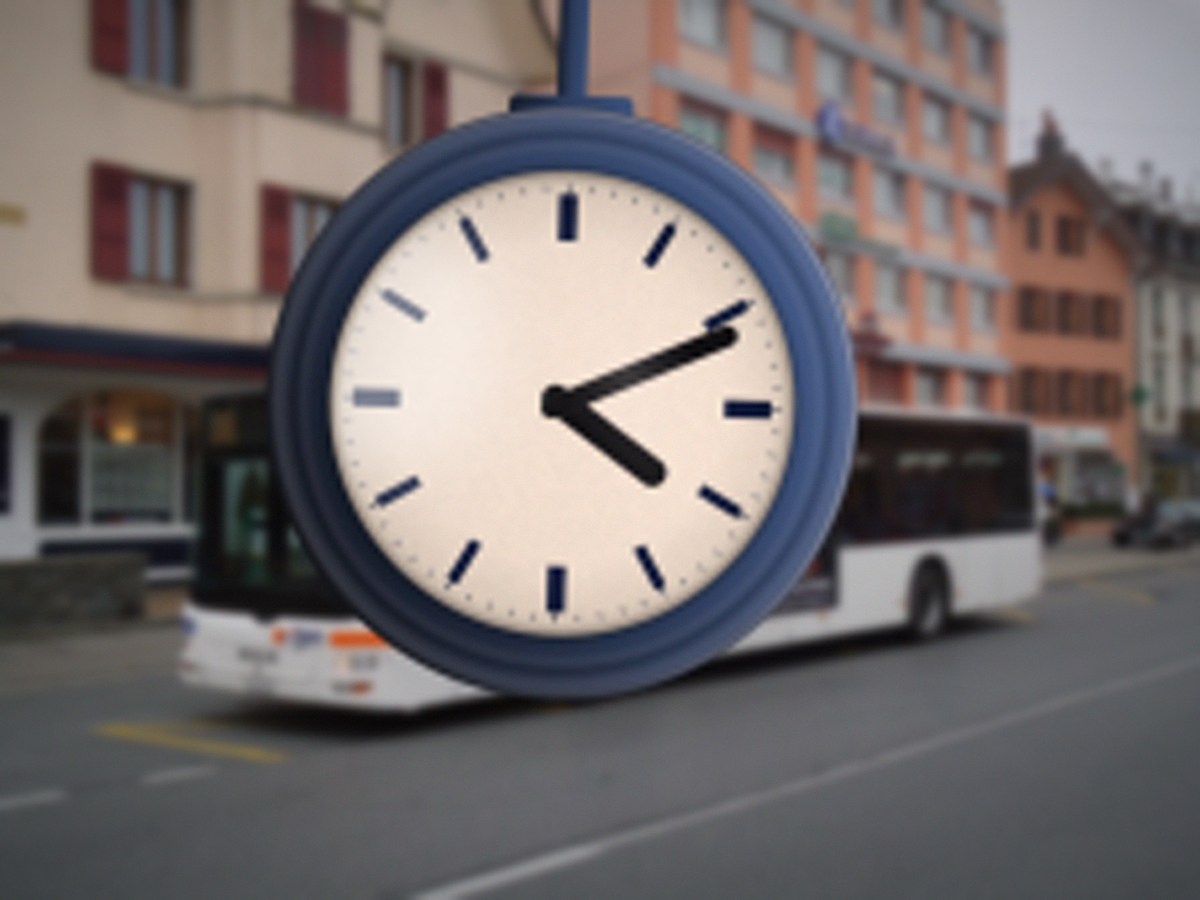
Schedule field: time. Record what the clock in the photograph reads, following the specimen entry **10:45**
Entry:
**4:11**
